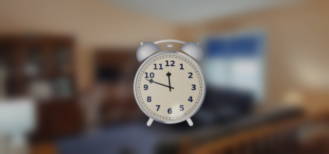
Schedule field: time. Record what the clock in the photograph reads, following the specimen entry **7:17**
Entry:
**11:48**
